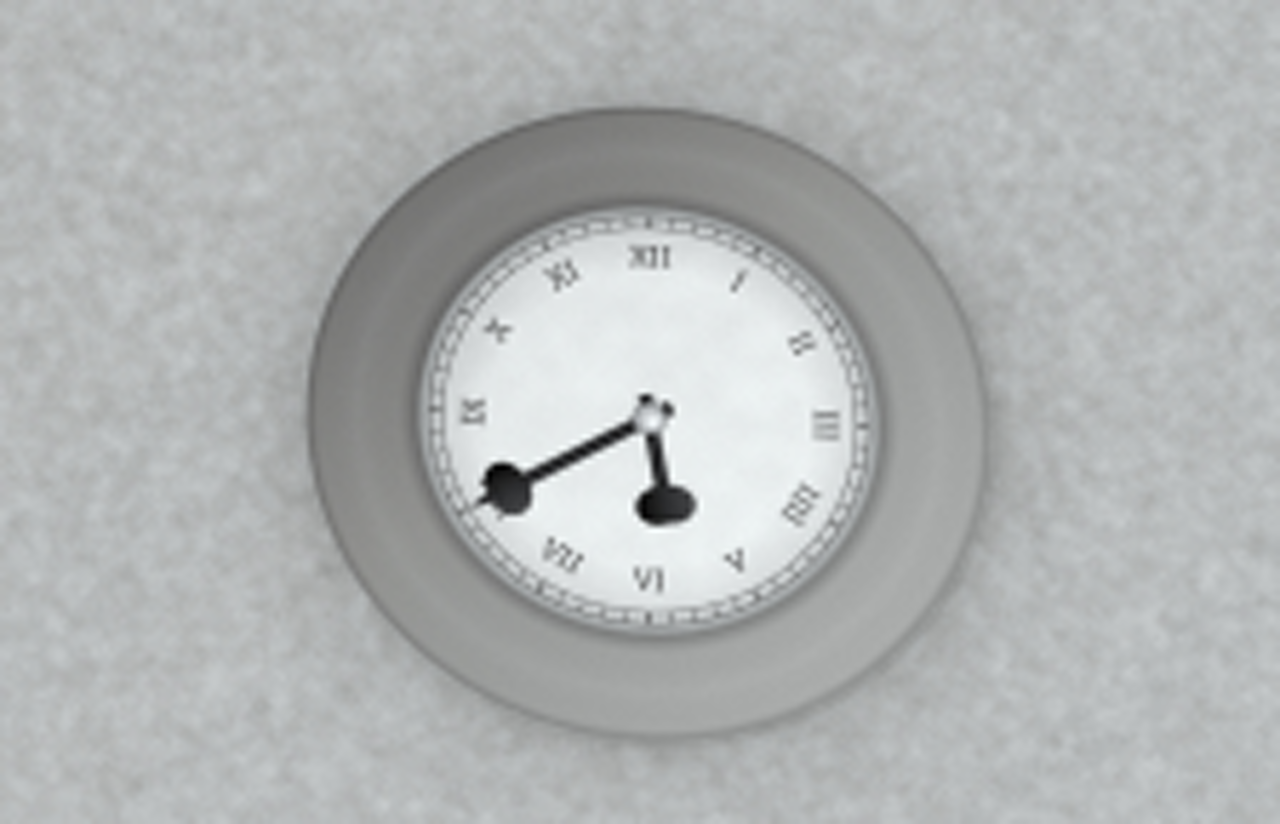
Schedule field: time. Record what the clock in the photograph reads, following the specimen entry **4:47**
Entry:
**5:40**
